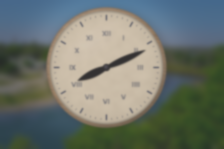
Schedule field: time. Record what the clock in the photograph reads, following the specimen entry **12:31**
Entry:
**8:11**
